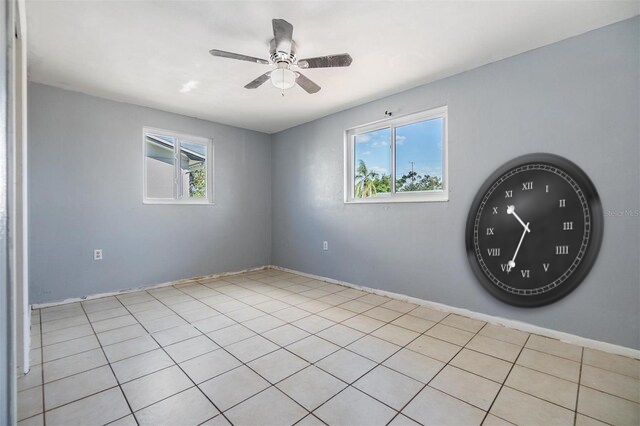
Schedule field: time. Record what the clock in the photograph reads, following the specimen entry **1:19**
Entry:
**10:34**
